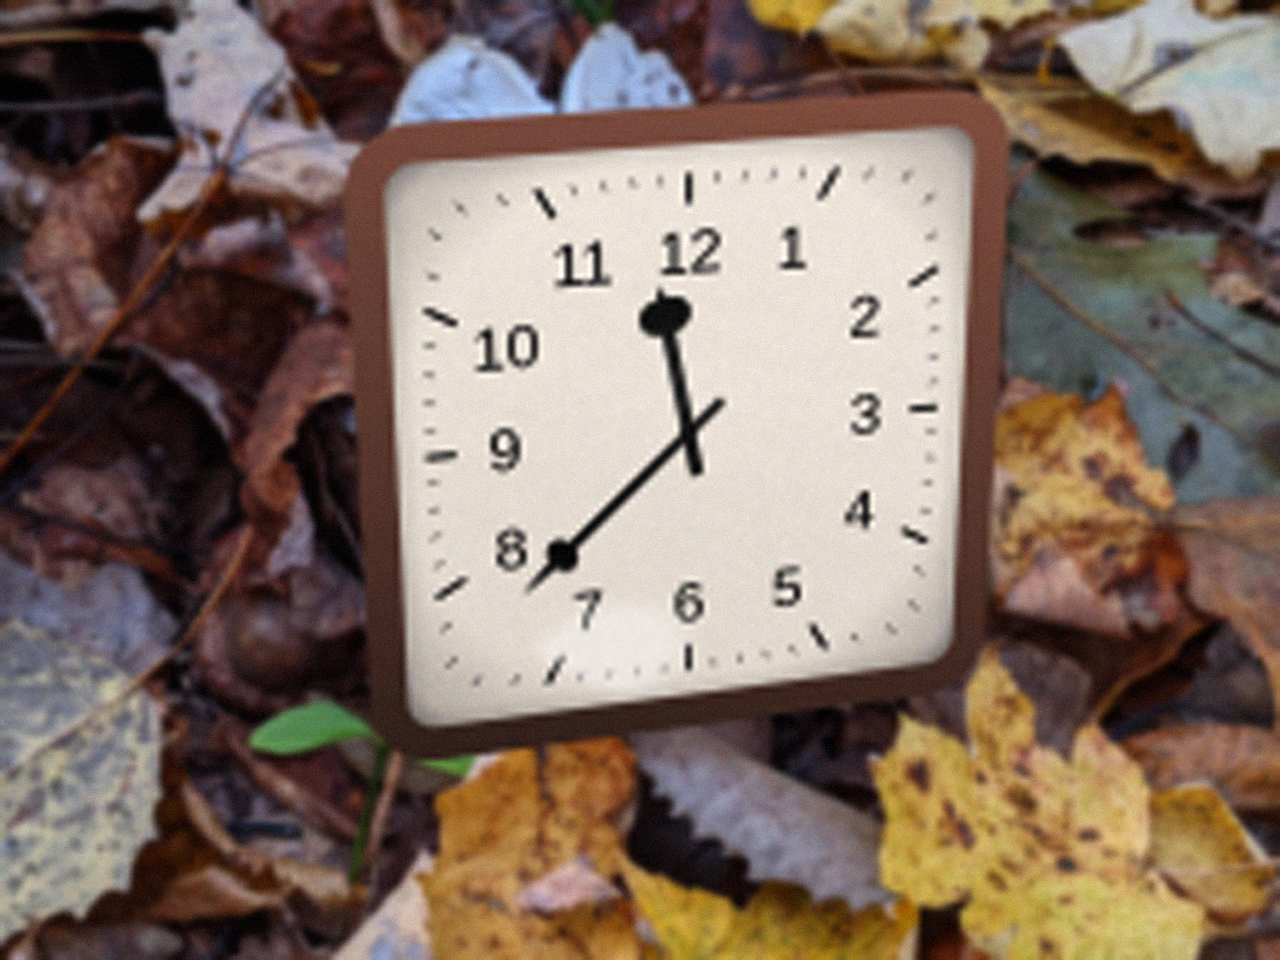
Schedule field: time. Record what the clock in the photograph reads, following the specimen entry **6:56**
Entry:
**11:38**
